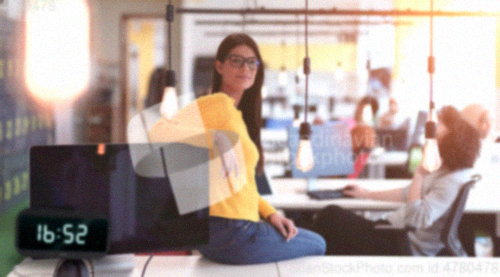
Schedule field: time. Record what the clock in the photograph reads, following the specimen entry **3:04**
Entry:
**16:52**
